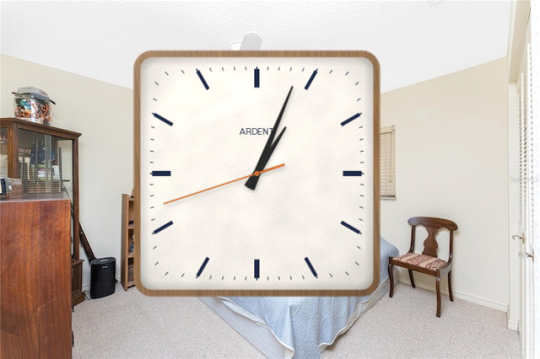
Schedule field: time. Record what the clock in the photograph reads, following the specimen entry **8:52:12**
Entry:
**1:03:42**
